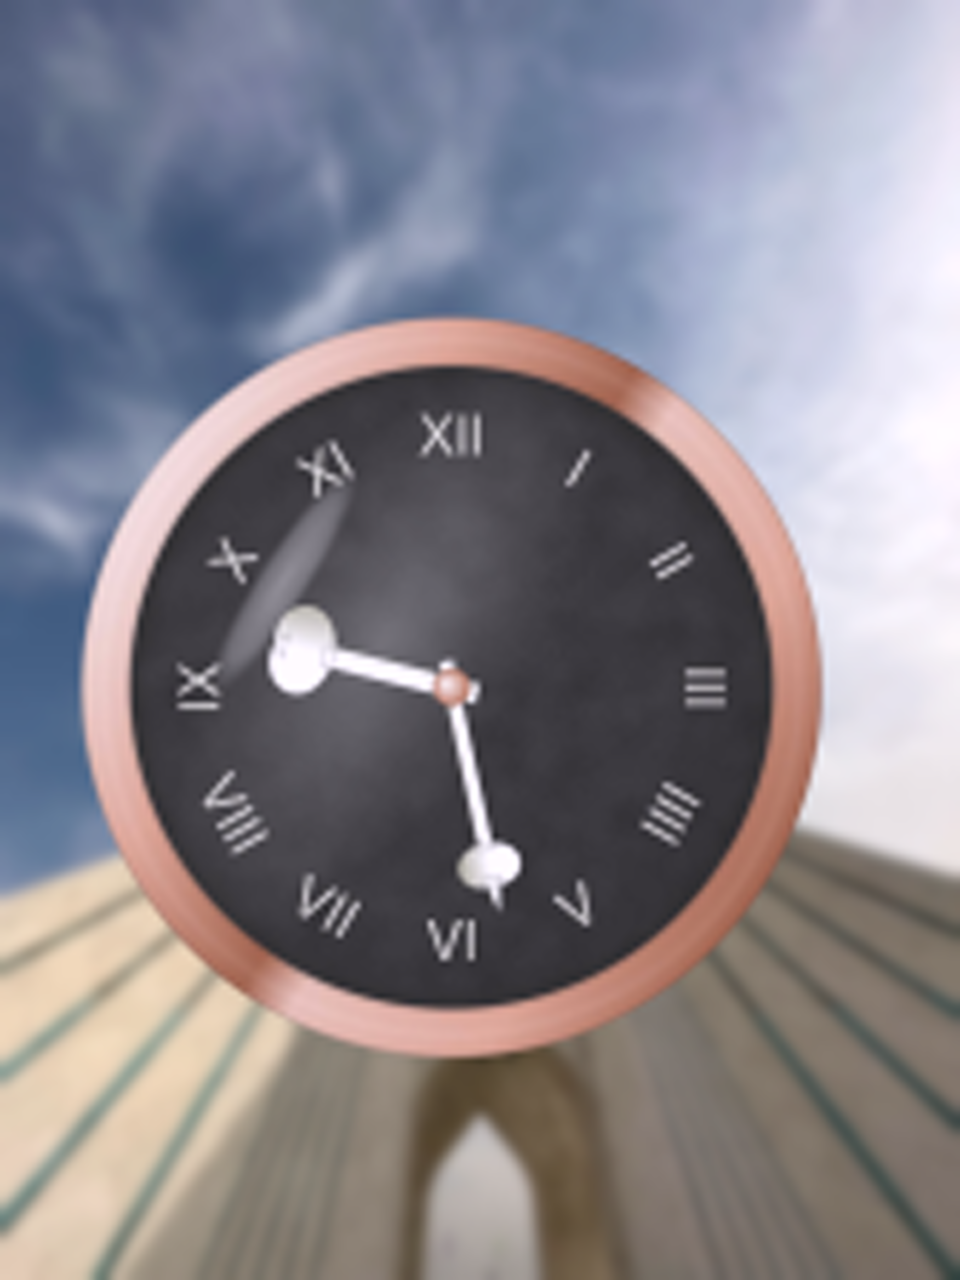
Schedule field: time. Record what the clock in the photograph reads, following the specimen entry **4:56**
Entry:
**9:28**
